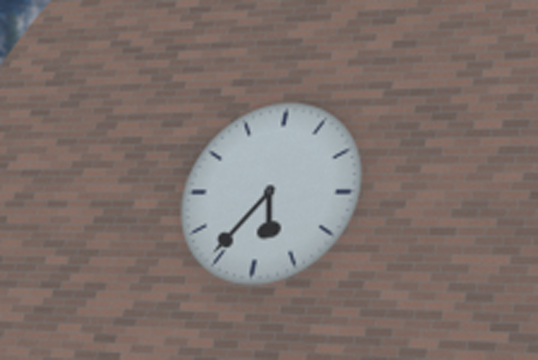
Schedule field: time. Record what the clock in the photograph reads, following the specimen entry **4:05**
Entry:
**5:36**
